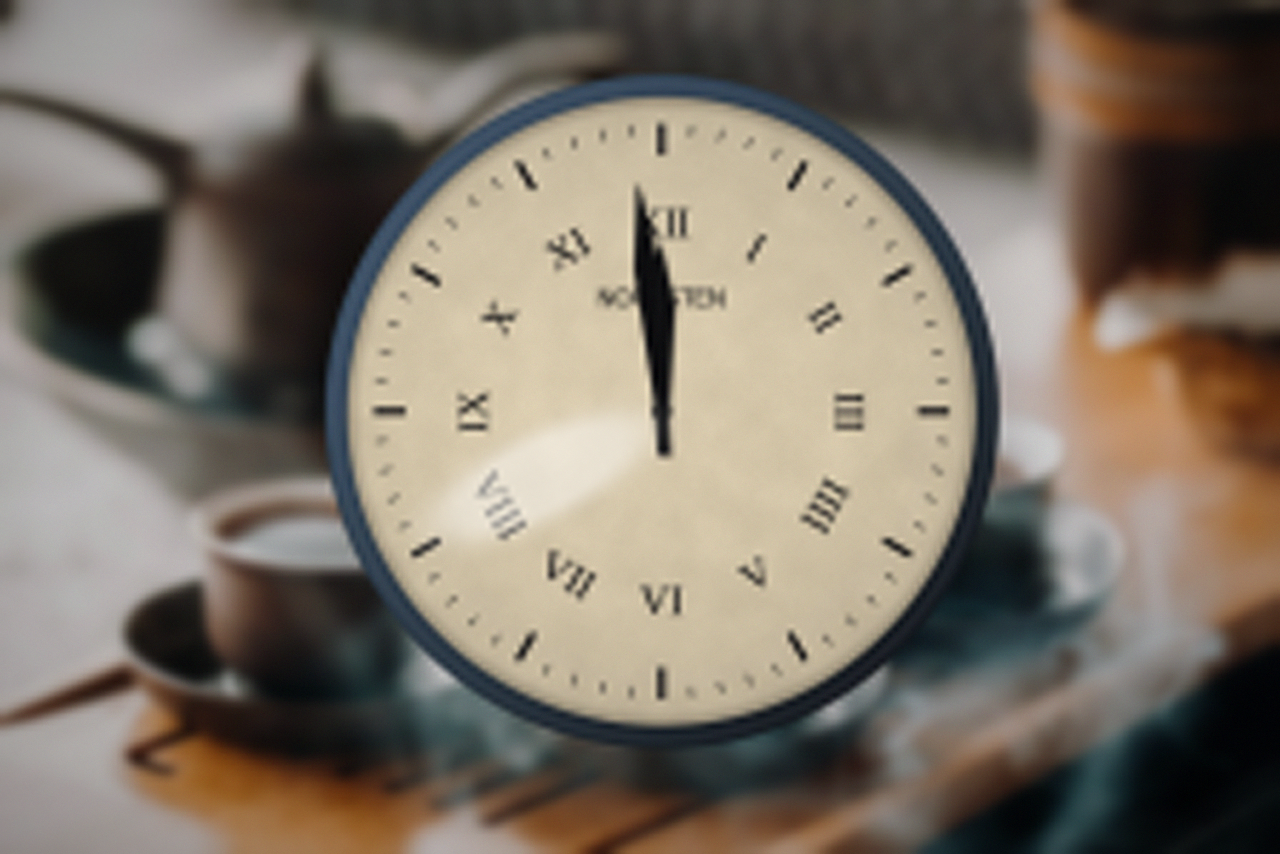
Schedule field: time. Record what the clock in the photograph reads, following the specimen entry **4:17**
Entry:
**11:59**
